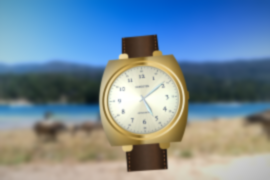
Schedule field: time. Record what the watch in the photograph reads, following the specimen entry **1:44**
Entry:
**5:09**
